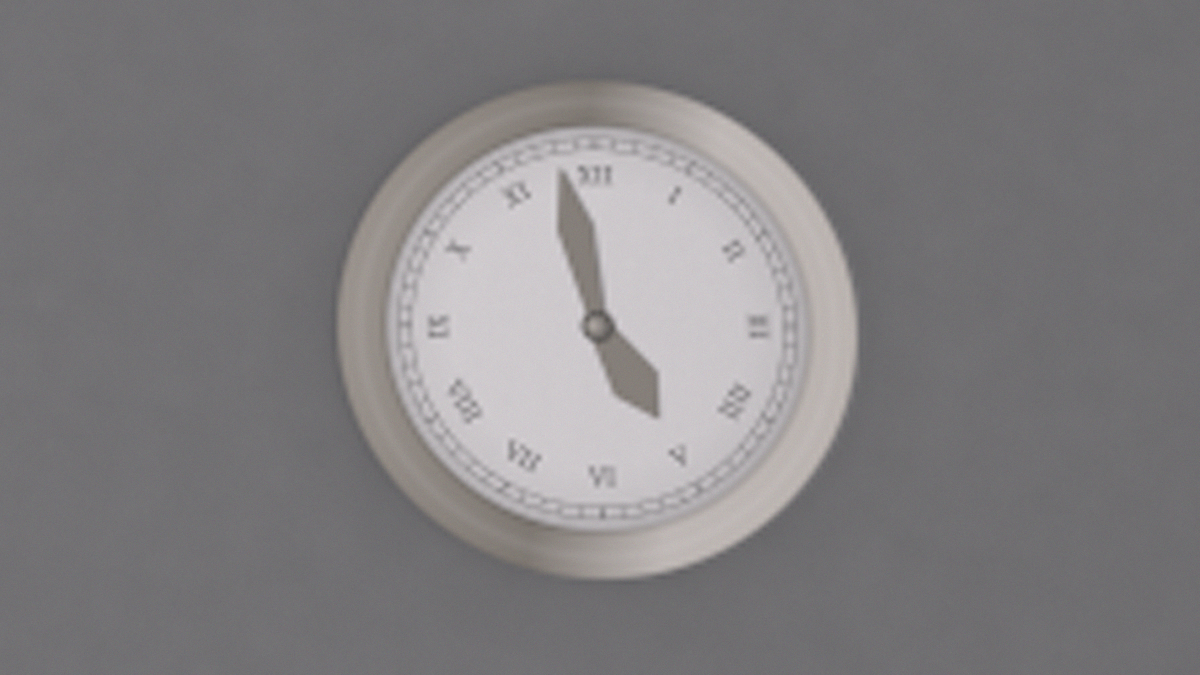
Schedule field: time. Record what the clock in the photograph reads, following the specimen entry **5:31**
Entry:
**4:58**
